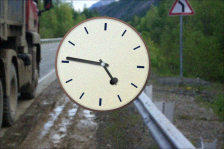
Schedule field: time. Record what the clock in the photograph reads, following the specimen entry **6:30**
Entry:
**4:46**
